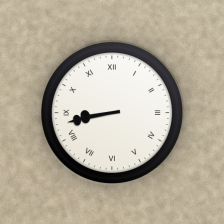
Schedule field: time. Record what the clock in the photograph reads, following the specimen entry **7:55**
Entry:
**8:43**
